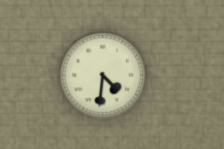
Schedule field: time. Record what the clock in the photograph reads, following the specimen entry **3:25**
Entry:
**4:31**
